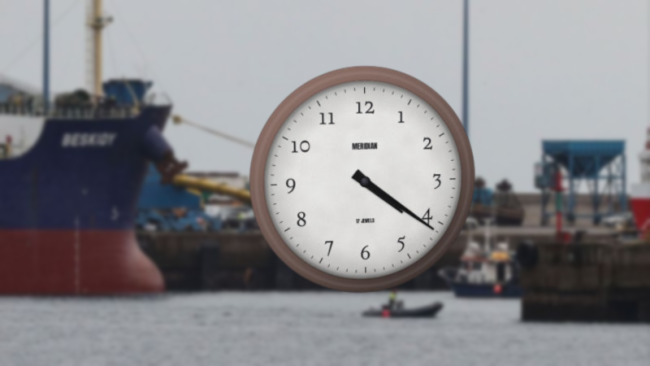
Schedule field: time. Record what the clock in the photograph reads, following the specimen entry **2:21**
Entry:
**4:21**
